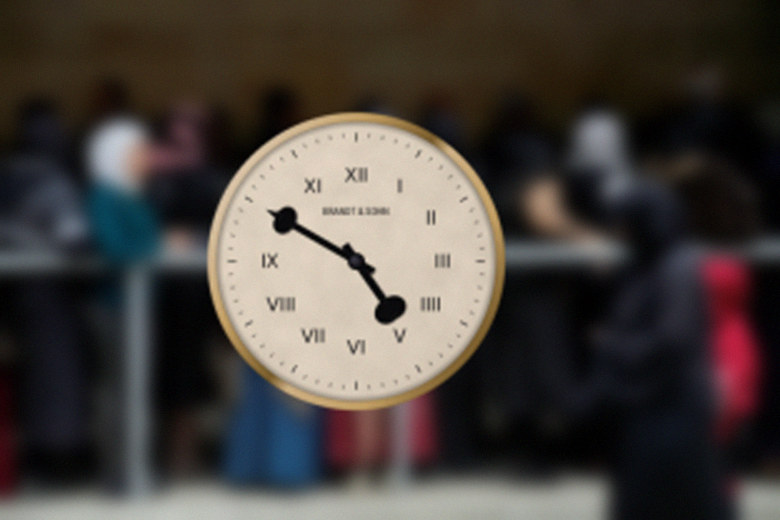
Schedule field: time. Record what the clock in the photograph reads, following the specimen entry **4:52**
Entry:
**4:50**
